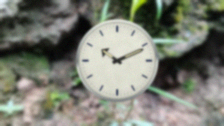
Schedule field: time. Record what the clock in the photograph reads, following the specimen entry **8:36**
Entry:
**10:11**
